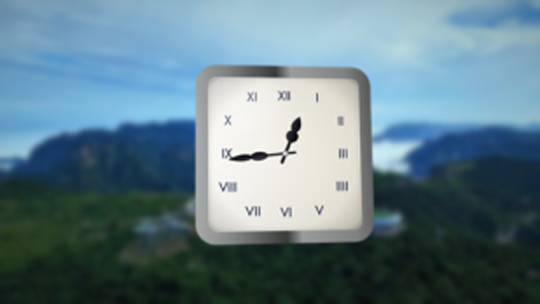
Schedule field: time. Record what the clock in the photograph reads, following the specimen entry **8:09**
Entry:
**12:44**
